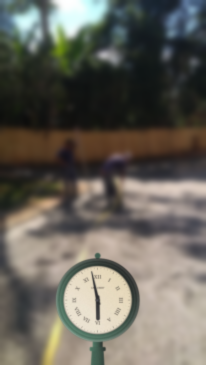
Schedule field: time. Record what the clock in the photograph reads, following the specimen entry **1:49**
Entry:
**5:58**
